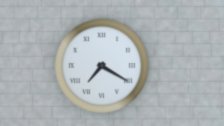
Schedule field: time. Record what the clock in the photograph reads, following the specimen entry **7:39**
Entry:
**7:20**
